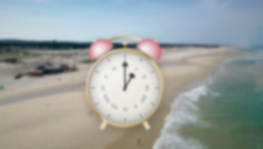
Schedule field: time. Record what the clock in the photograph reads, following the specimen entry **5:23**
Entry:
**1:00**
